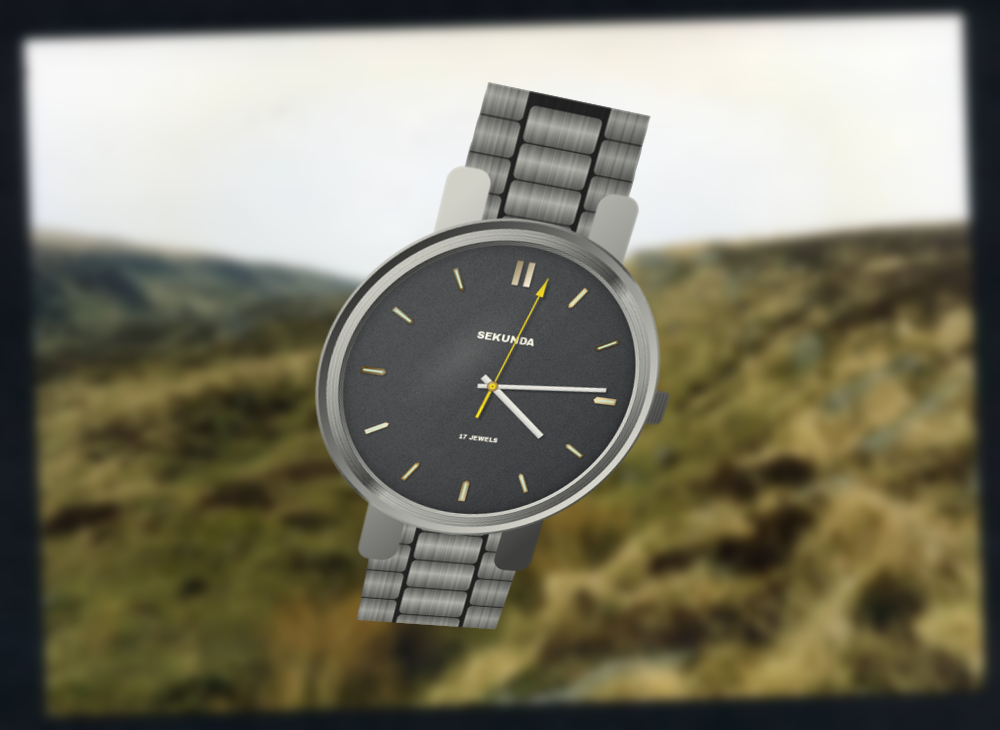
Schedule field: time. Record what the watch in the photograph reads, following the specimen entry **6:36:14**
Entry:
**4:14:02**
